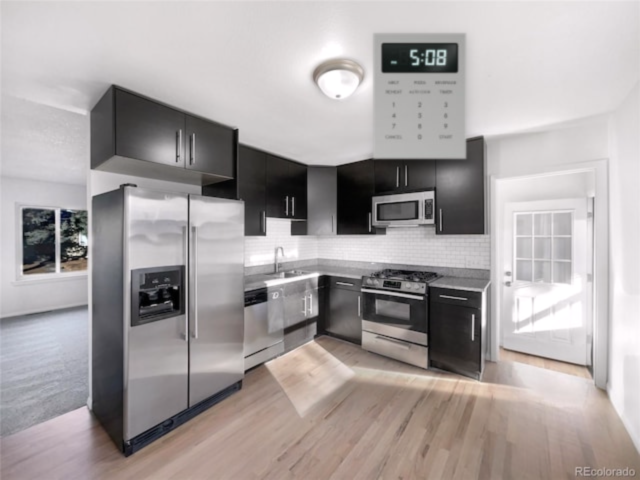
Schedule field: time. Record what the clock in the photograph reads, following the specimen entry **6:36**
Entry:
**5:08**
